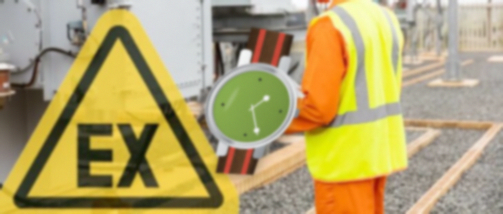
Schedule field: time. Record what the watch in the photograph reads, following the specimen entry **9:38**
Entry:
**1:26**
